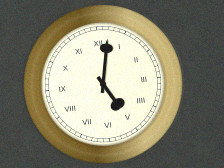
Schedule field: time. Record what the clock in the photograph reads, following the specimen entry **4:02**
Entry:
**5:02**
